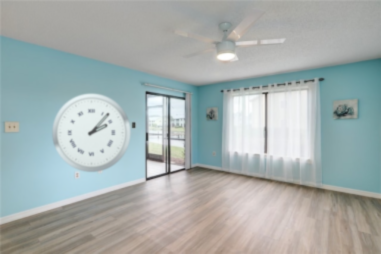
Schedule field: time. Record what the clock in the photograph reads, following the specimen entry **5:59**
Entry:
**2:07**
